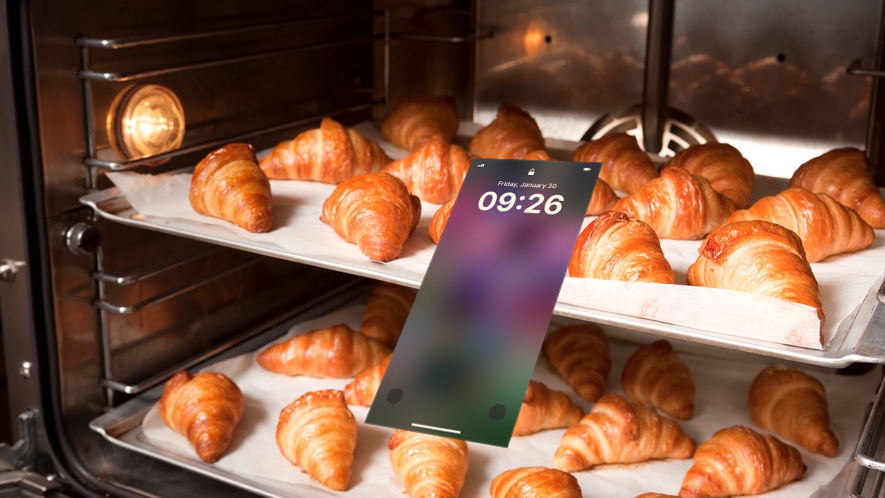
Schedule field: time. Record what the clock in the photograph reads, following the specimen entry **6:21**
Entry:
**9:26**
